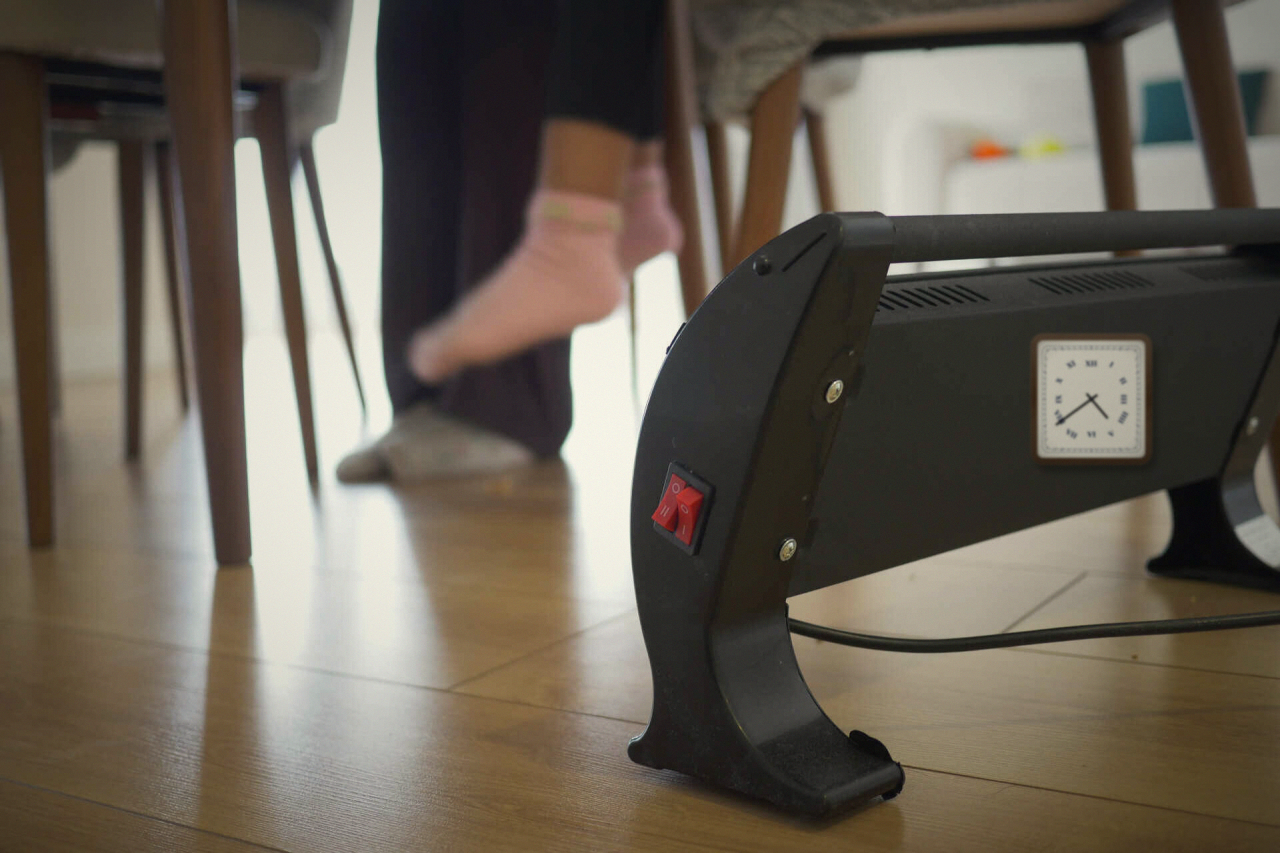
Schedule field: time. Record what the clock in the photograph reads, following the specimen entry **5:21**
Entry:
**4:39**
